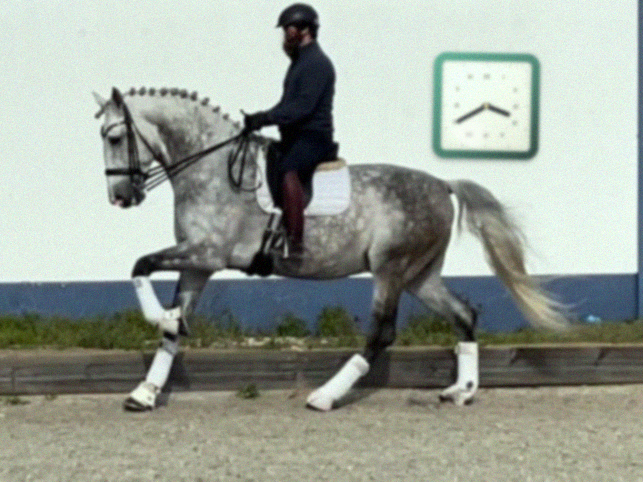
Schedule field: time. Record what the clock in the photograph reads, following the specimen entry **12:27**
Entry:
**3:40**
